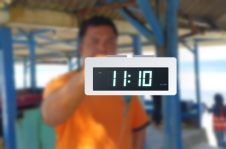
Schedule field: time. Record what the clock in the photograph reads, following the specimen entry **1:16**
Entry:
**11:10**
